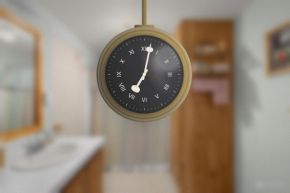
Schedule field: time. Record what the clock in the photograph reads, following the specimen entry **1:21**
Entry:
**7:02**
